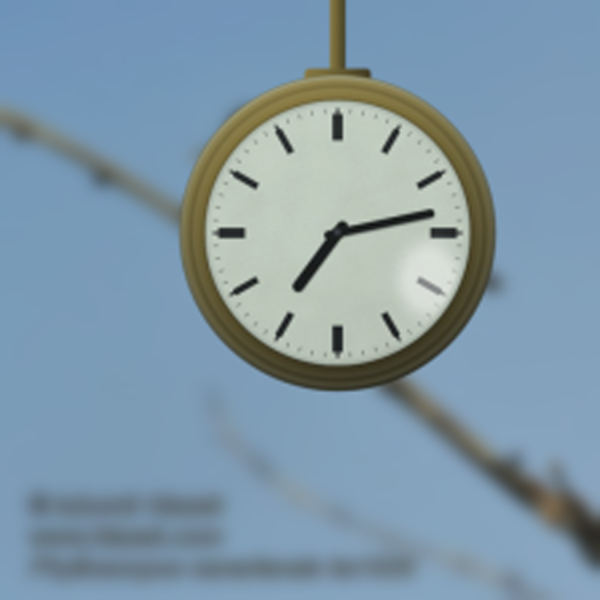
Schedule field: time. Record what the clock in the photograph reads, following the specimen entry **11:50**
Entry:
**7:13**
